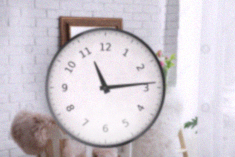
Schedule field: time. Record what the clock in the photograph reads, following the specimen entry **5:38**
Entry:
**11:14**
